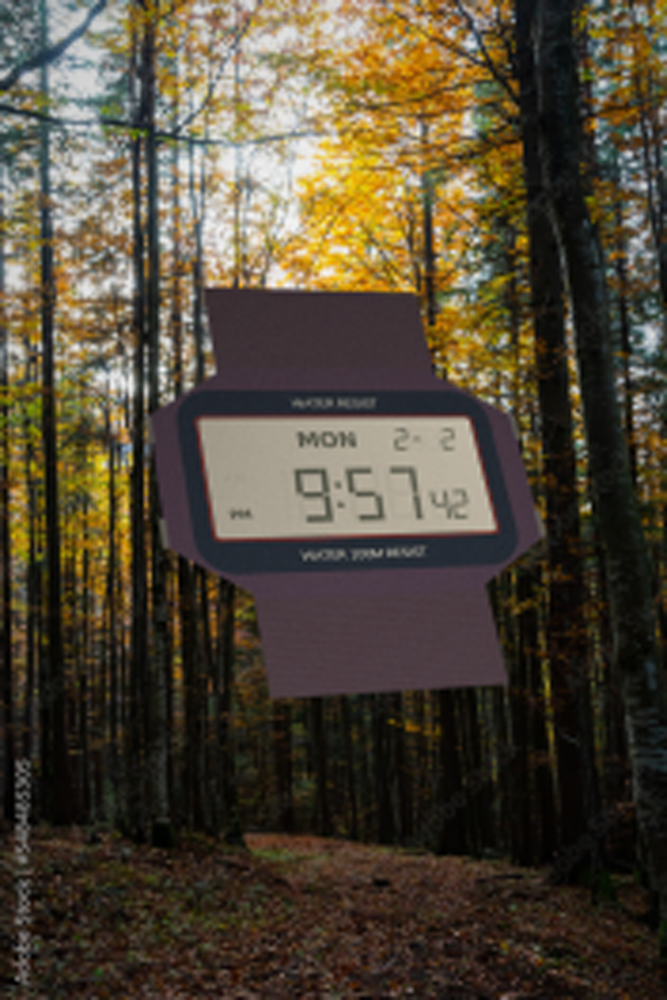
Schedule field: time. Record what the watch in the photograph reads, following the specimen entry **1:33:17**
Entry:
**9:57:42**
